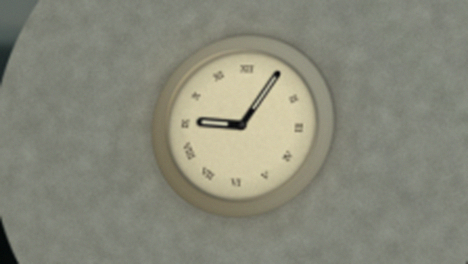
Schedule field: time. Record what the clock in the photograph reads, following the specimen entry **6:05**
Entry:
**9:05**
